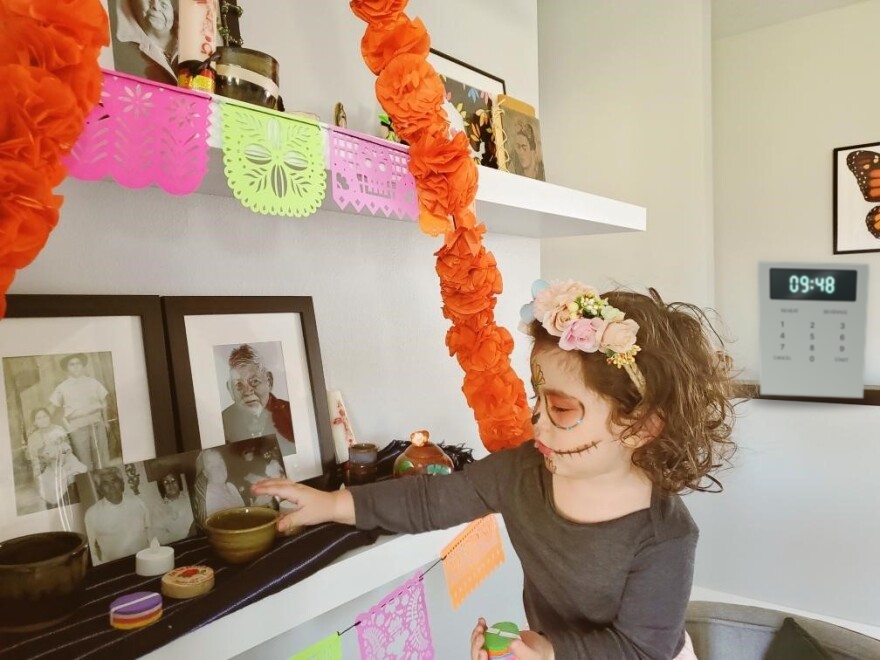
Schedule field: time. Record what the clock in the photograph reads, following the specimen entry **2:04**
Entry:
**9:48**
